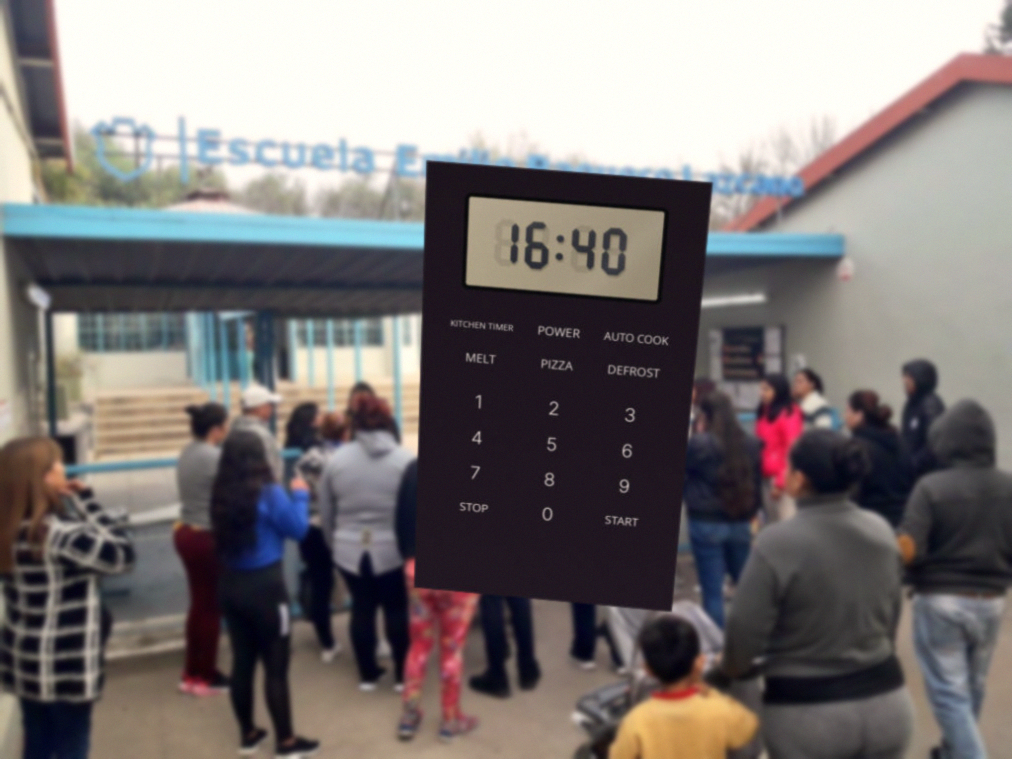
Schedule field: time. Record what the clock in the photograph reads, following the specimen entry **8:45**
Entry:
**16:40**
